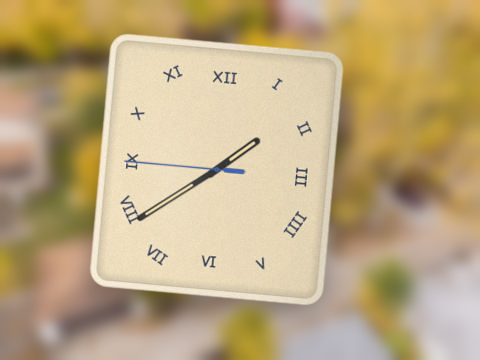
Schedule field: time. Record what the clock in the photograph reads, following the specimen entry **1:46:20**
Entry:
**1:38:45**
